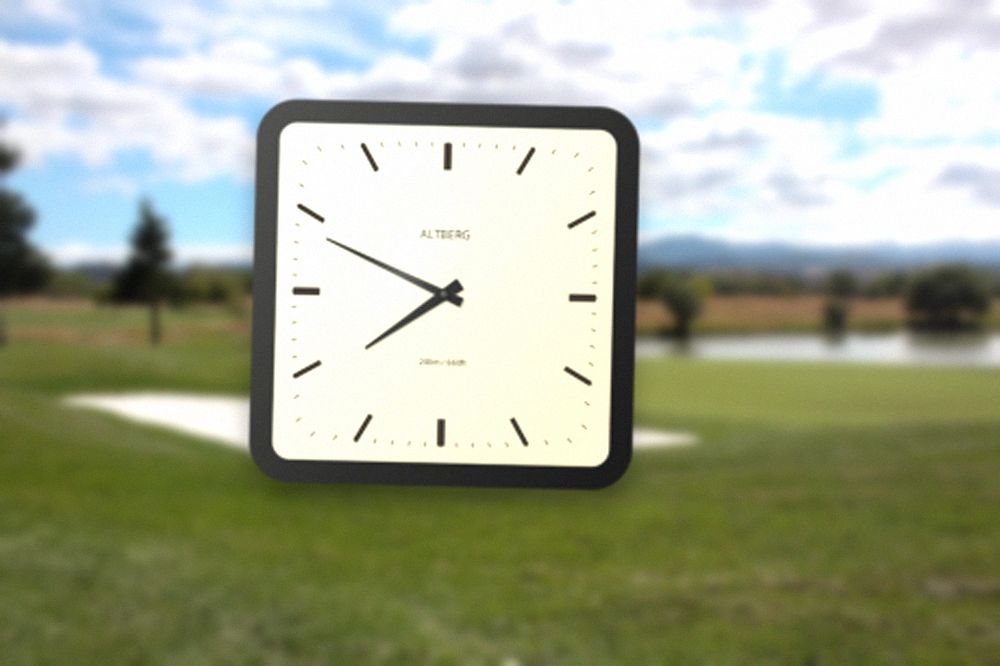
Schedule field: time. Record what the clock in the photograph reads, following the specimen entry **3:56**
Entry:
**7:49**
